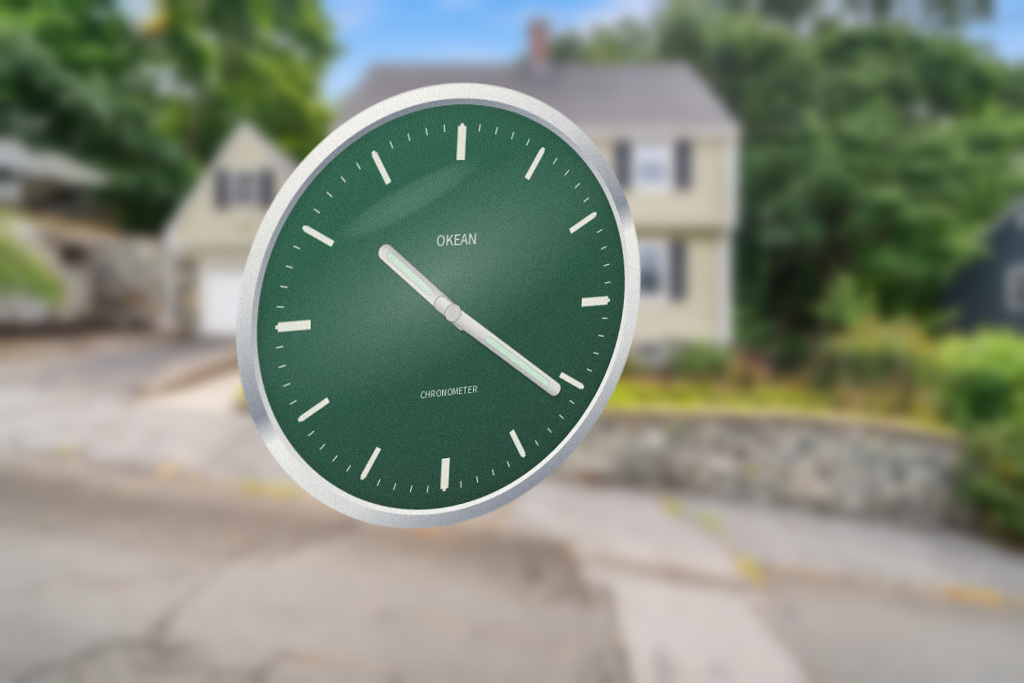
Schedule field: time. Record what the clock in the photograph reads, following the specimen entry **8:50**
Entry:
**10:21**
